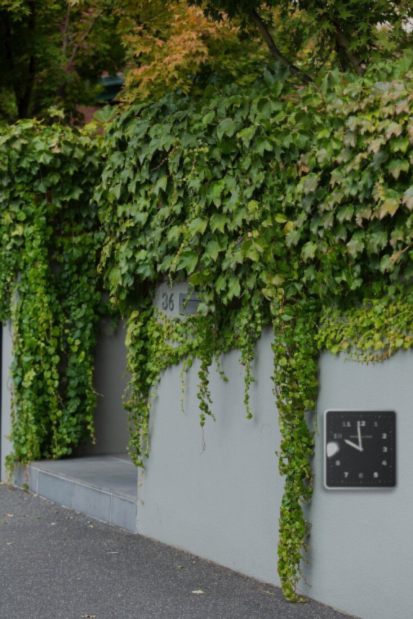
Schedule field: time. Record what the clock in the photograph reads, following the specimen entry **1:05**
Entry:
**9:59**
